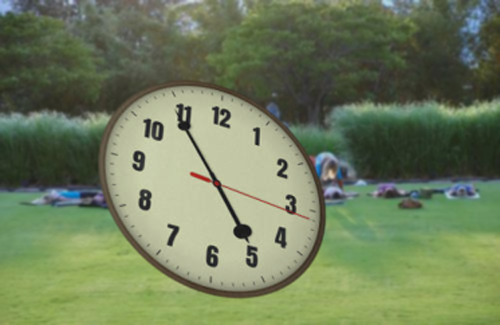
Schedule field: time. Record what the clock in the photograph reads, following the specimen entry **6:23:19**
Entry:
**4:54:16**
